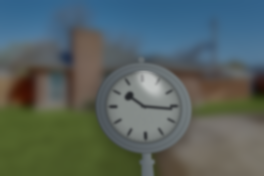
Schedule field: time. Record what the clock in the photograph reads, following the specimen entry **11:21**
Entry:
**10:16**
